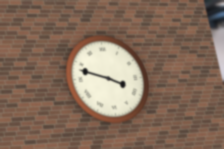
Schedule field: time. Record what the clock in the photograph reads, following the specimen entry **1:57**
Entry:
**3:48**
